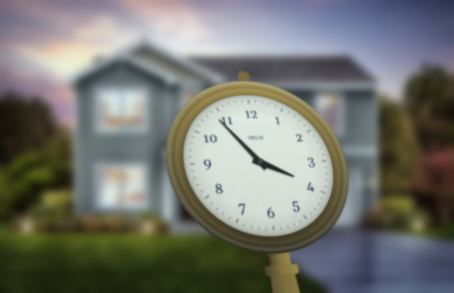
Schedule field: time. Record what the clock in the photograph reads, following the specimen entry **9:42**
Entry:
**3:54**
